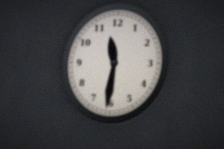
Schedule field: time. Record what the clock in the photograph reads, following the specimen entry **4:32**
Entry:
**11:31**
